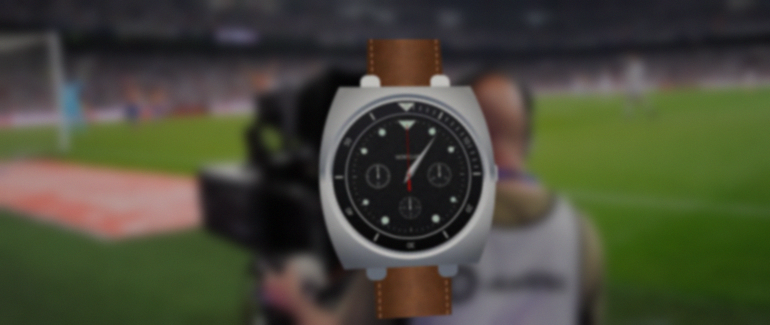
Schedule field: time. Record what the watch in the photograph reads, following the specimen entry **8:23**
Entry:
**1:06**
